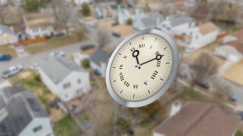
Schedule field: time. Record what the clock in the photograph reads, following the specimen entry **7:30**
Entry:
**11:12**
